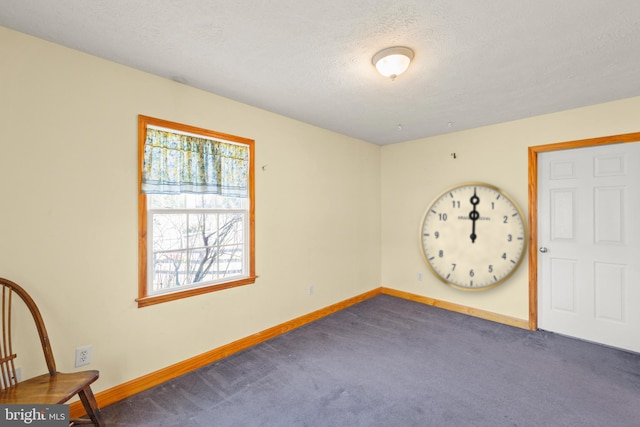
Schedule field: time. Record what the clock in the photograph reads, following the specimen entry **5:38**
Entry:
**12:00**
